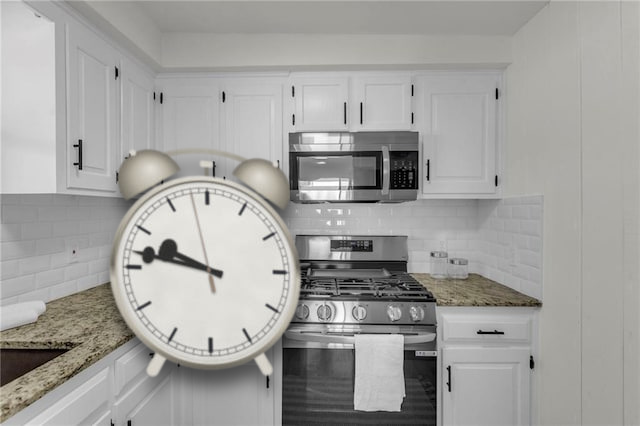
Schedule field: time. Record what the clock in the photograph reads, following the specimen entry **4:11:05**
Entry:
**9:46:58**
